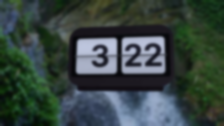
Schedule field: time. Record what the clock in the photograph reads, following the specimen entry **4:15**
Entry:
**3:22**
